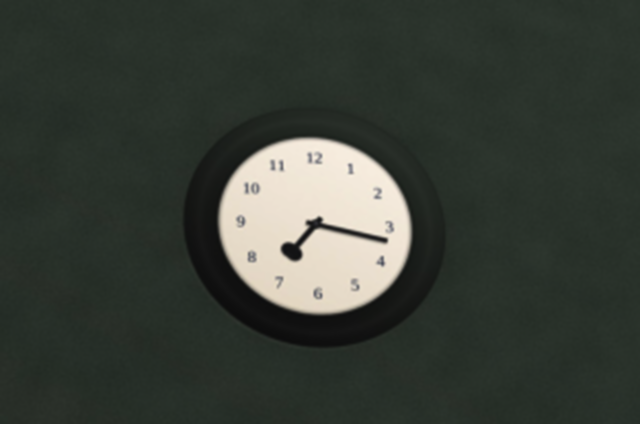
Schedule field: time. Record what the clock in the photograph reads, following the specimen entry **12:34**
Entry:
**7:17**
